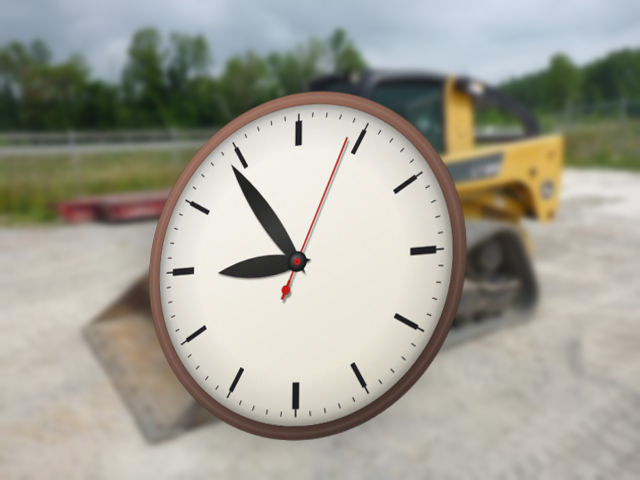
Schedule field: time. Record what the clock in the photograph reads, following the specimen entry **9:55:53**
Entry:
**8:54:04**
